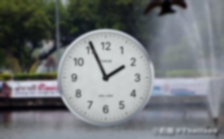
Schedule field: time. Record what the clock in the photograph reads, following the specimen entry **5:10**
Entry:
**1:56**
